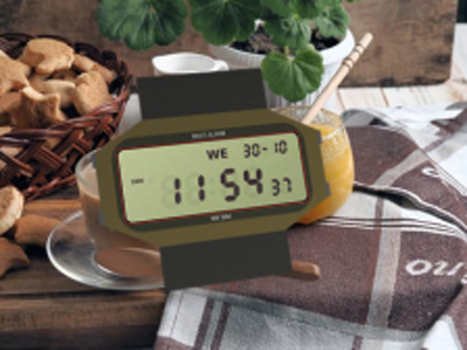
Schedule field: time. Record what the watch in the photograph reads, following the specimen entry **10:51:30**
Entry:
**11:54:37**
